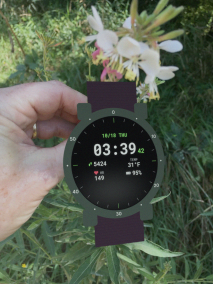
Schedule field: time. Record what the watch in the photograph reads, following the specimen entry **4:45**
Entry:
**3:39**
